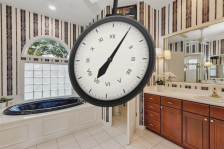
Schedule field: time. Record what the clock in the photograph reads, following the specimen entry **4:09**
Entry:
**7:05**
